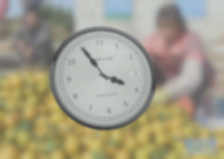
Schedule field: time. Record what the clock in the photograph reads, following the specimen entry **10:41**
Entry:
**3:55**
